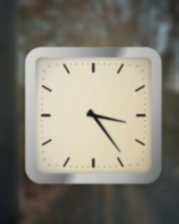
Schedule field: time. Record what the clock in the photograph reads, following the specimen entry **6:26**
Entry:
**3:24**
